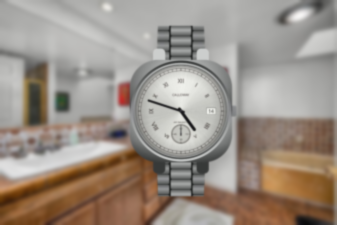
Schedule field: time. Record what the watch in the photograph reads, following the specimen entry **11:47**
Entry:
**4:48**
